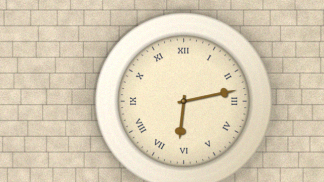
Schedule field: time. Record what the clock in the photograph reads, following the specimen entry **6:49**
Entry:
**6:13**
